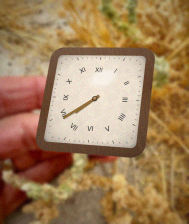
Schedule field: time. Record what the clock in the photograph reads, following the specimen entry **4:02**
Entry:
**7:39**
